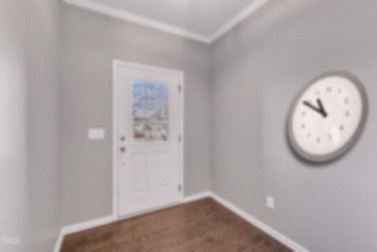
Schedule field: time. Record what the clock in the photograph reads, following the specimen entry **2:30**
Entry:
**10:49**
